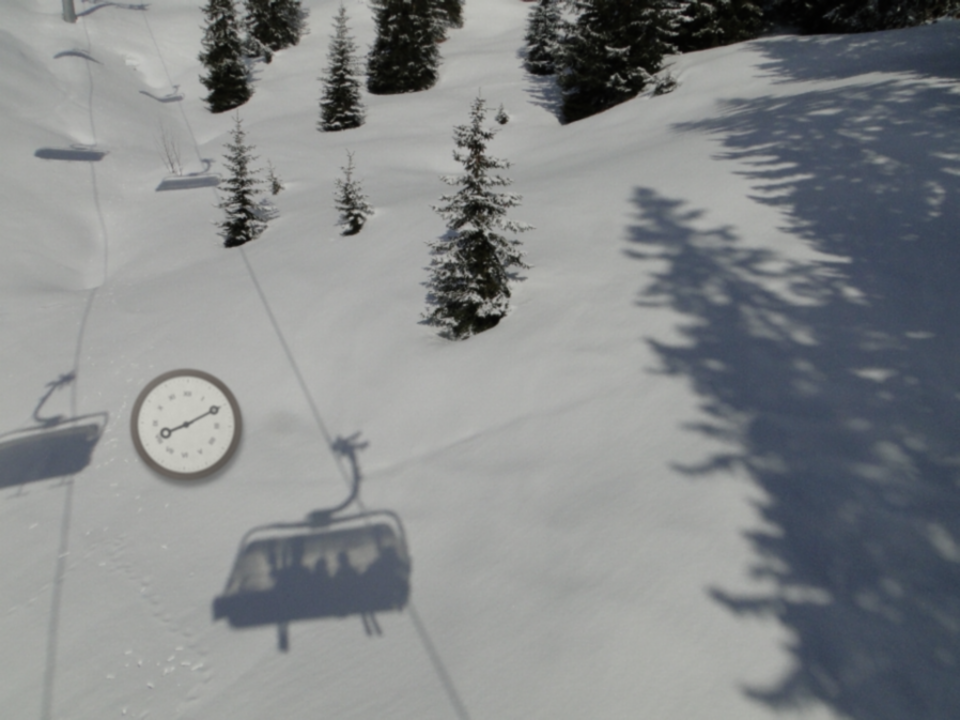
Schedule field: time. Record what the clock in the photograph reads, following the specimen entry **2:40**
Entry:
**8:10**
